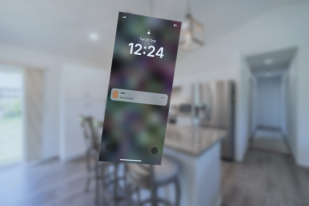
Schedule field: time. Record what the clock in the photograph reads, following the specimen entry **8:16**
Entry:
**12:24**
